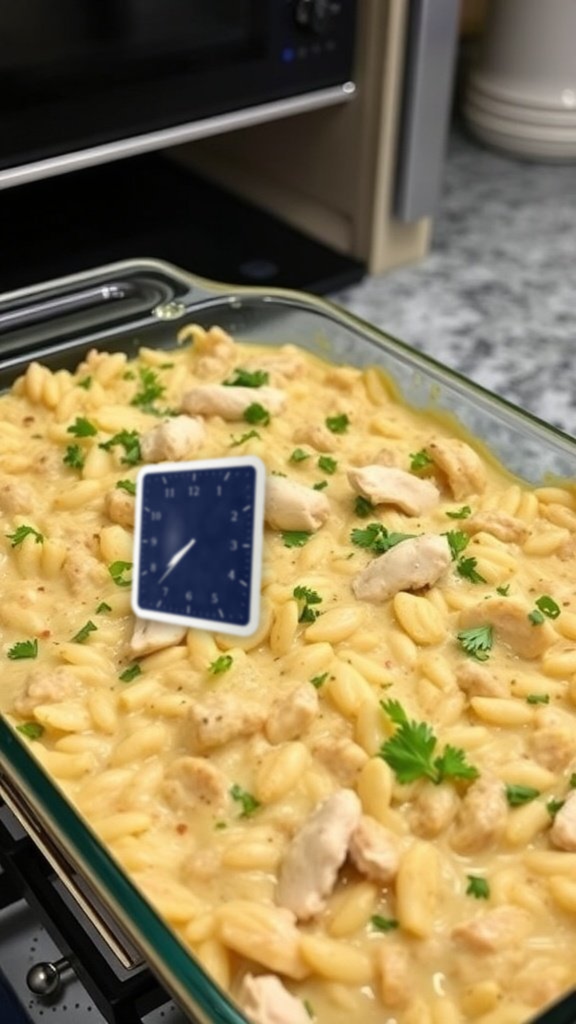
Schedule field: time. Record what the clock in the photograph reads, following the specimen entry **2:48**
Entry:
**7:37**
